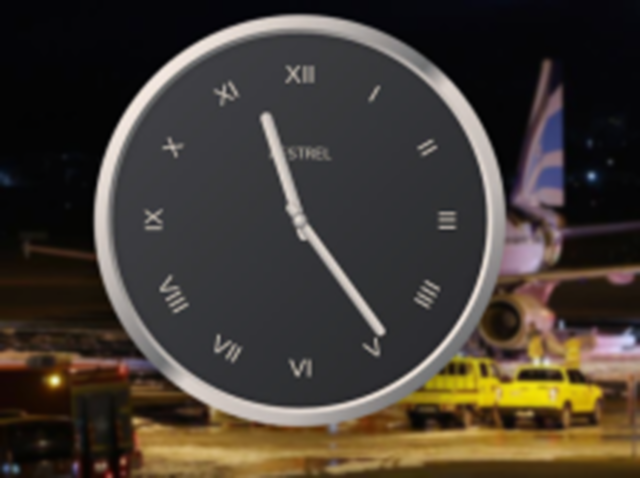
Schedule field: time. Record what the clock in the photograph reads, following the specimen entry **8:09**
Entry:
**11:24**
